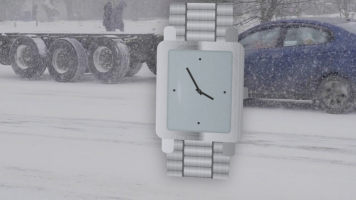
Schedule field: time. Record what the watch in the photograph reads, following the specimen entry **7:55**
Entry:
**3:55**
